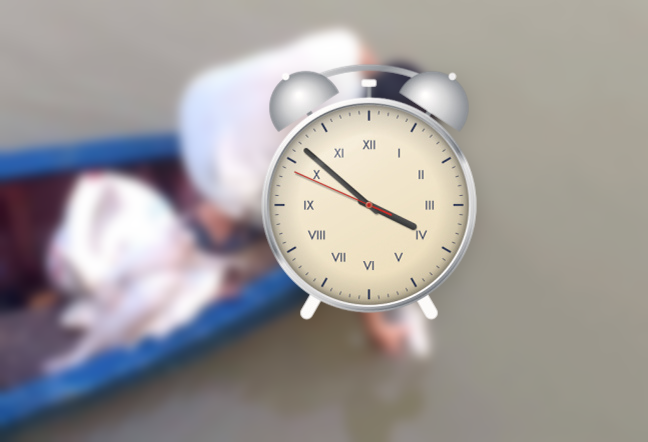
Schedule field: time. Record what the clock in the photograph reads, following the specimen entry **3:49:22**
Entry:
**3:51:49**
